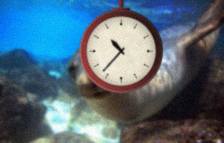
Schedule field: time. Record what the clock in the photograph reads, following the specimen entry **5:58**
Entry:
**10:37**
